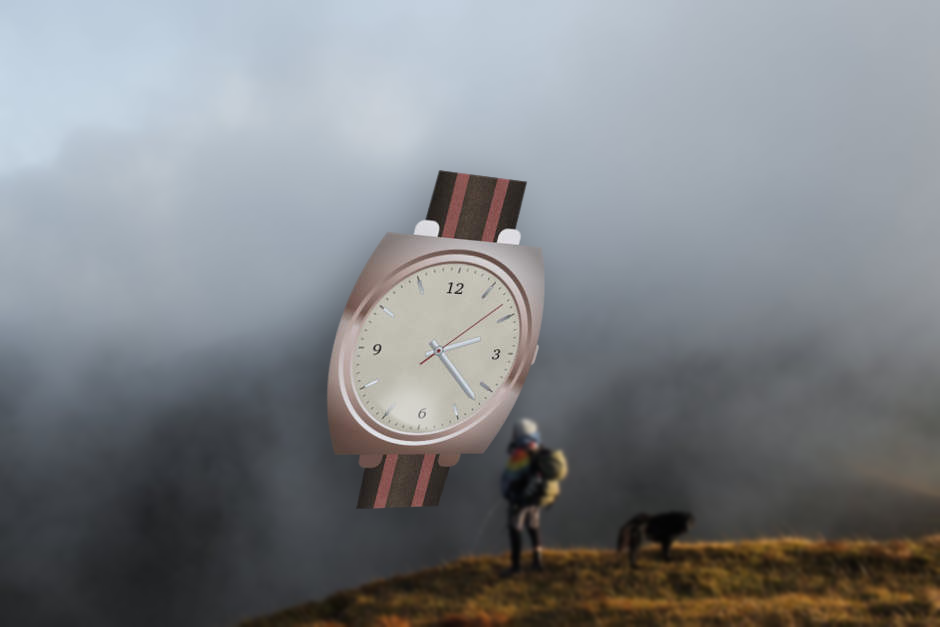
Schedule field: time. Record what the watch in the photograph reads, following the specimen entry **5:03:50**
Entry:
**2:22:08**
